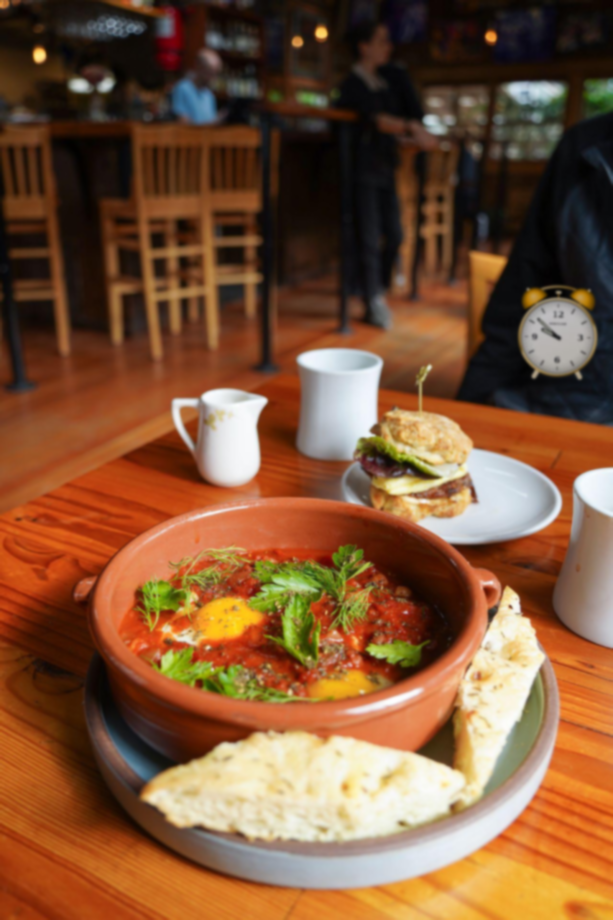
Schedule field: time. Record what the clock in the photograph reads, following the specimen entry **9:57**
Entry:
**9:52**
